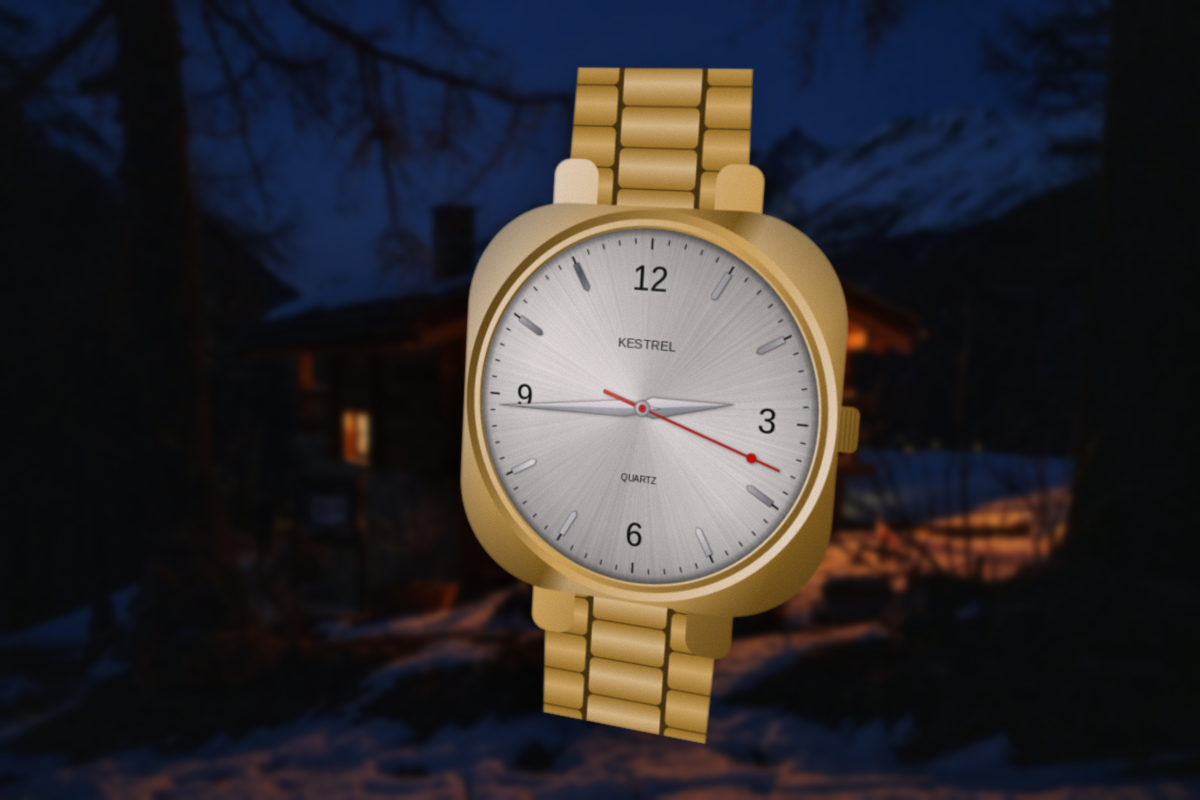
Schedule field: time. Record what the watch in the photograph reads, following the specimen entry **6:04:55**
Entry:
**2:44:18**
